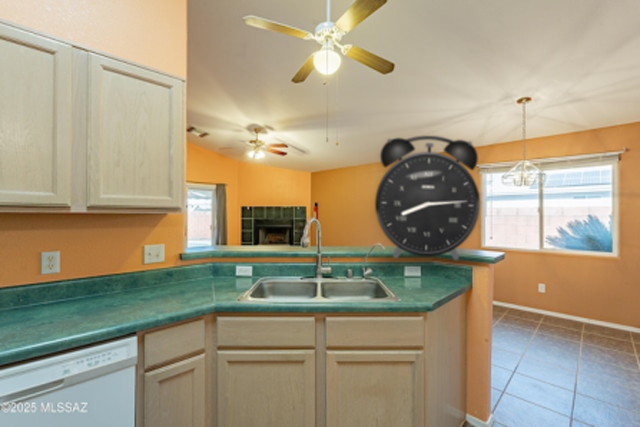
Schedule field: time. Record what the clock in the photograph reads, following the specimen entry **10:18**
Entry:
**8:14**
